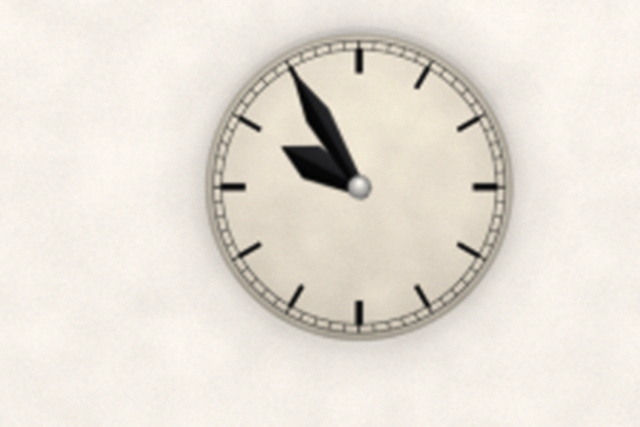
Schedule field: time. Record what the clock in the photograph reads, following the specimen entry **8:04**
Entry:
**9:55**
